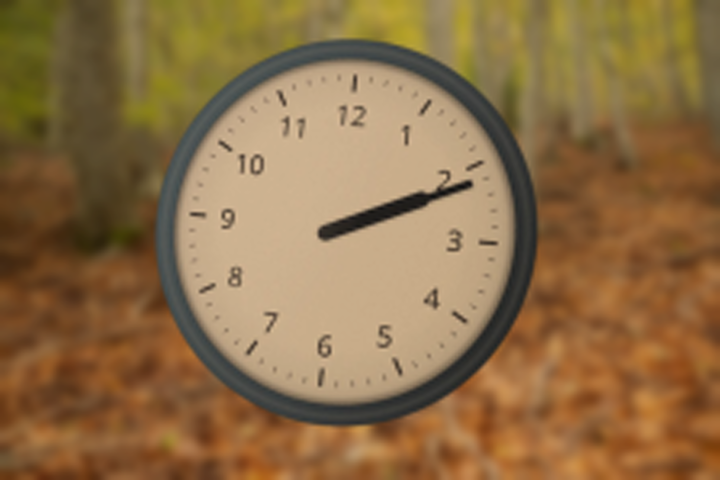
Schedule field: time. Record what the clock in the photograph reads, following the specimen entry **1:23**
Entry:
**2:11**
